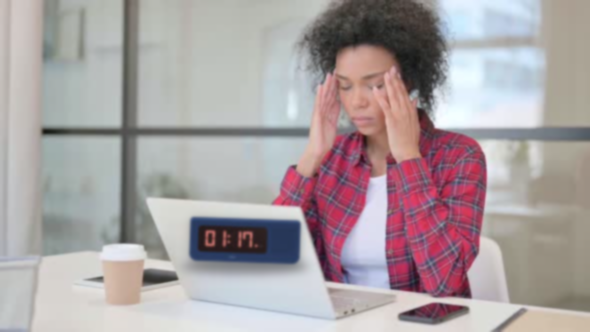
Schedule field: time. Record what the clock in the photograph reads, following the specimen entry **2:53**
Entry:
**1:17**
